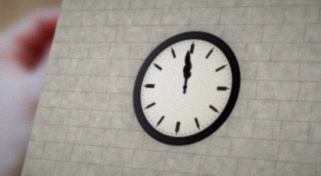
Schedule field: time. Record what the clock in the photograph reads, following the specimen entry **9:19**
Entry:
**11:59**
